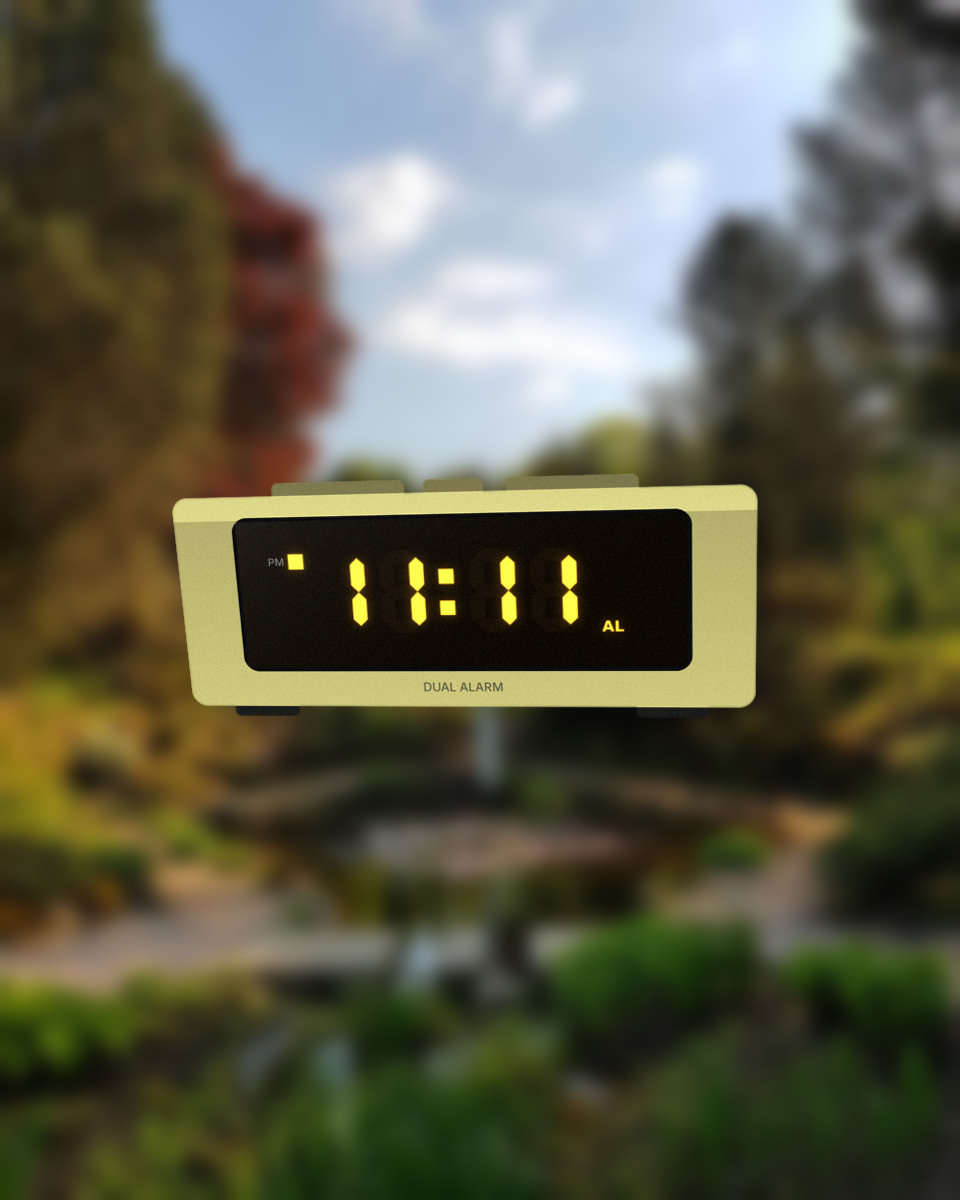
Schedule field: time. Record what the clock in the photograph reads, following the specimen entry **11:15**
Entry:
**11:11**
